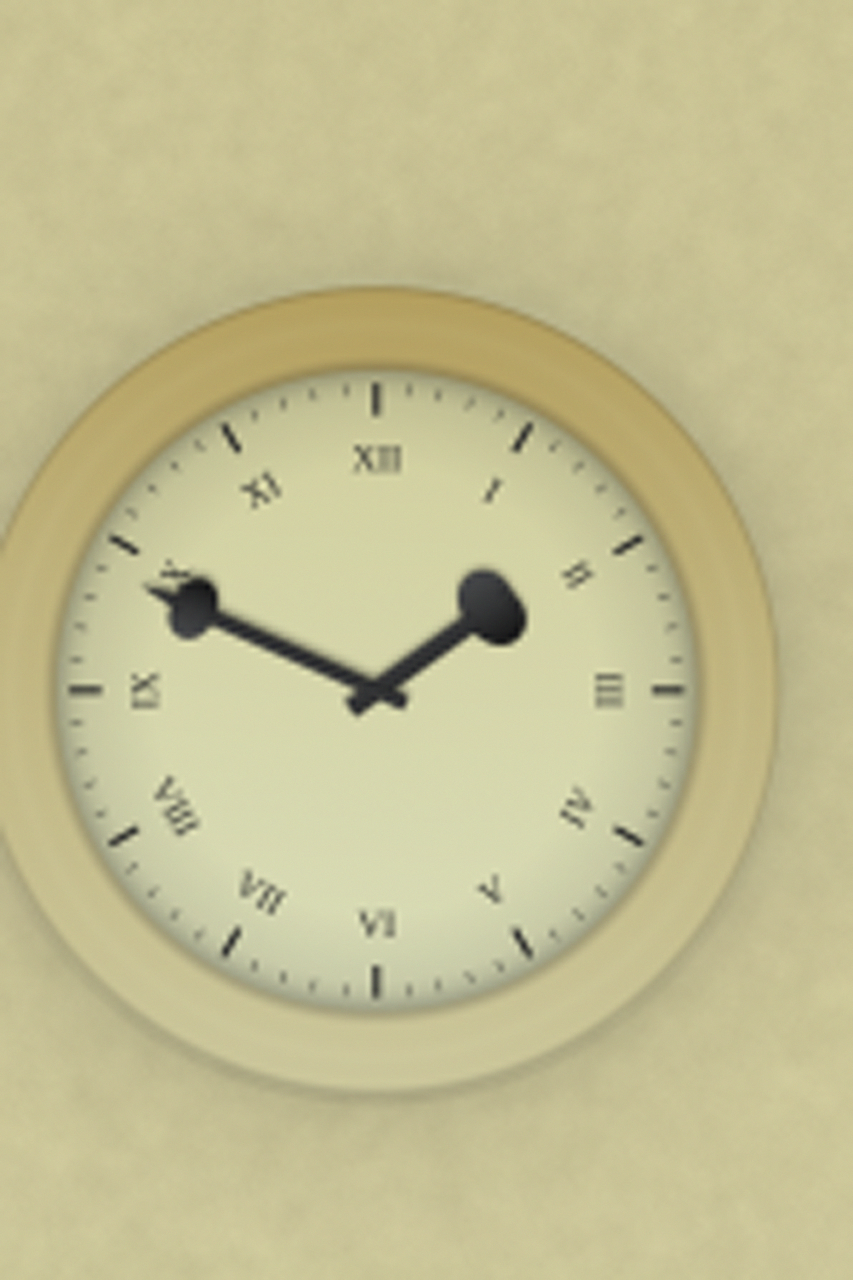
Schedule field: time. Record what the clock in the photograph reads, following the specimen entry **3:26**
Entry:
**1:49**
